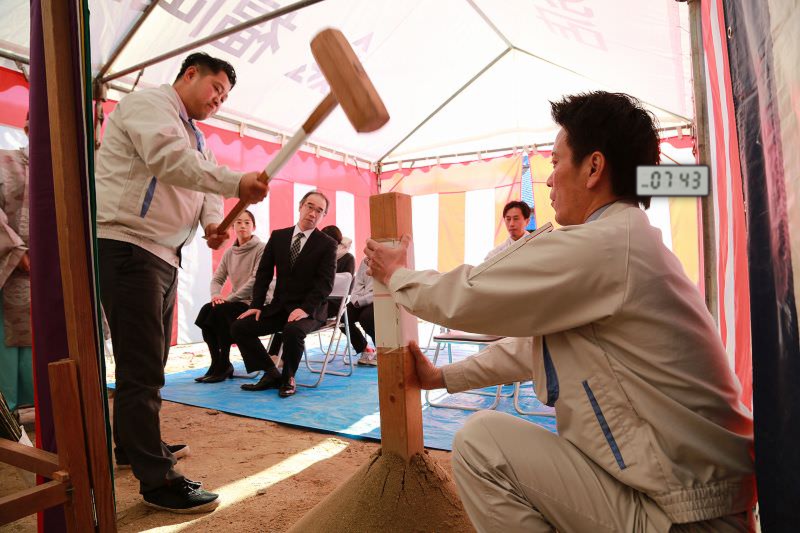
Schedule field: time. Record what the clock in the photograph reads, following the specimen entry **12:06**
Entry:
**7:43**
